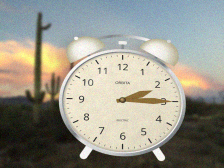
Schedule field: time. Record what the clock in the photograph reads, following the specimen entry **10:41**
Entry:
**2:15**
